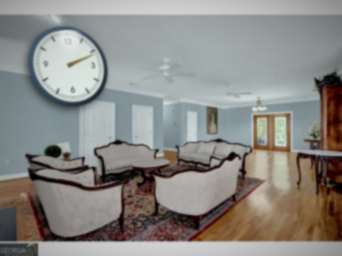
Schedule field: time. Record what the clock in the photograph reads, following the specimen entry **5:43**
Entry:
**2:11**
